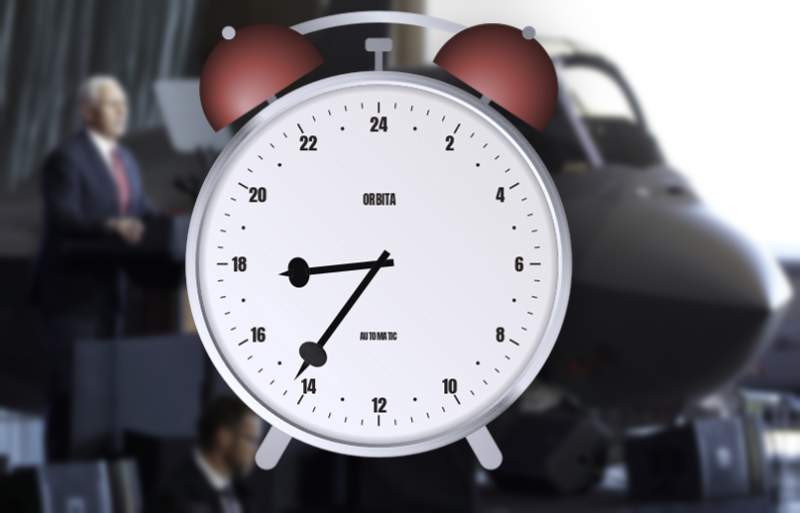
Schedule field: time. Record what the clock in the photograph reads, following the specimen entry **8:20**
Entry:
**17:36**
